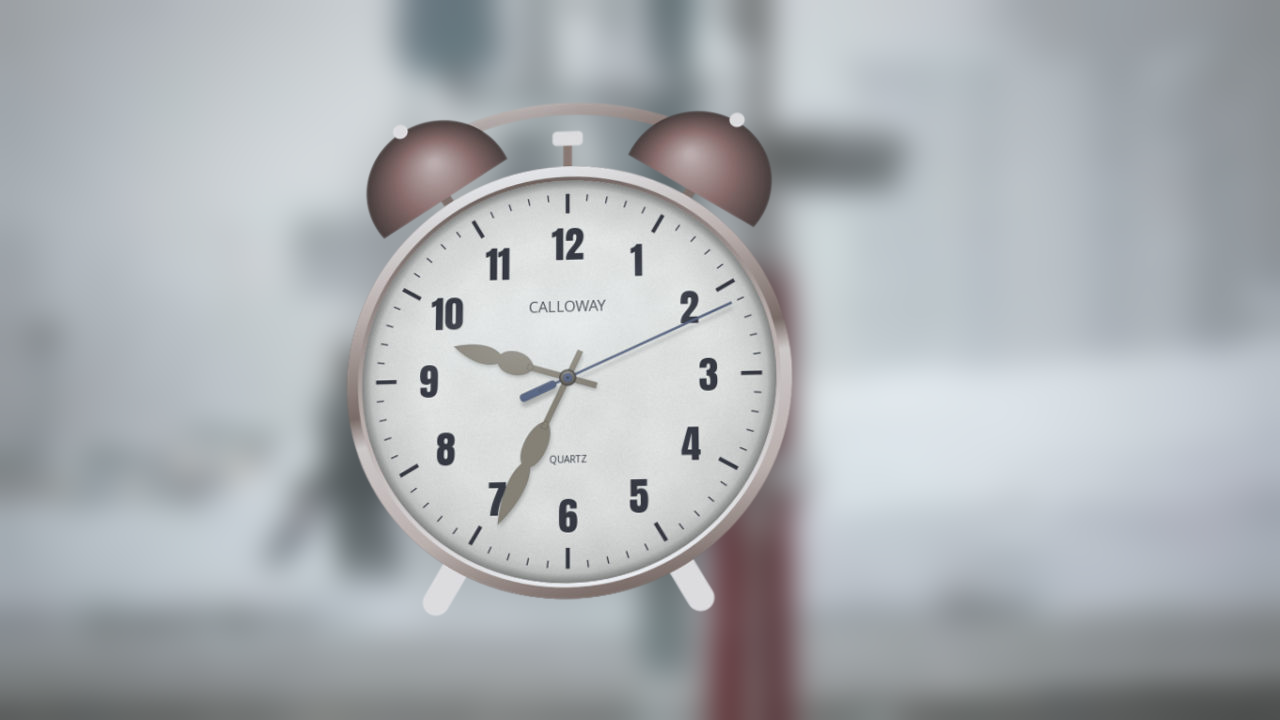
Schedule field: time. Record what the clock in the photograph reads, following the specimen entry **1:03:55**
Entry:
**9:34:11**
